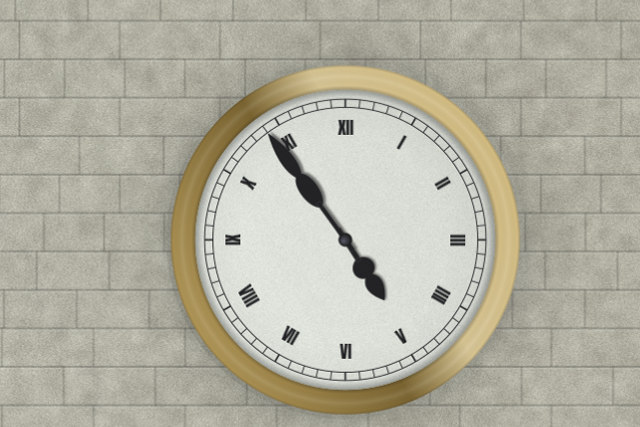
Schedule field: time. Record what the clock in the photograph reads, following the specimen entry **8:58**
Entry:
**4:54**
